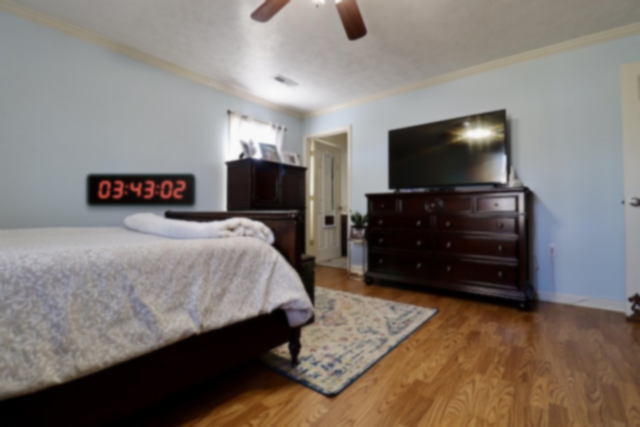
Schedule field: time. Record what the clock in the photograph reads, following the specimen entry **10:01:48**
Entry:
**3:43:02**
